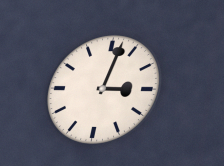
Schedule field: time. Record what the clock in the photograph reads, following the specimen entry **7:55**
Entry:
**3:02**
